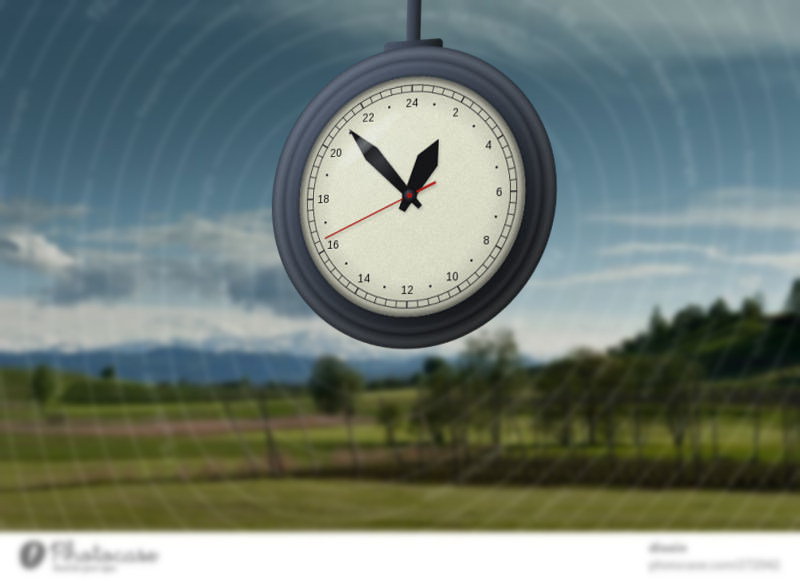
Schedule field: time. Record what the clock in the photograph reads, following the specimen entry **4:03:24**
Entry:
**1:52:41**
